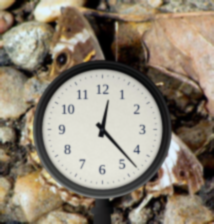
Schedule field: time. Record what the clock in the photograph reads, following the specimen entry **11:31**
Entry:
**12:23**
